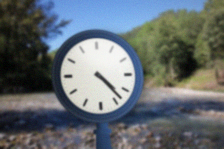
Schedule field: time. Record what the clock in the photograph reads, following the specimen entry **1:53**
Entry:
**4:23**
